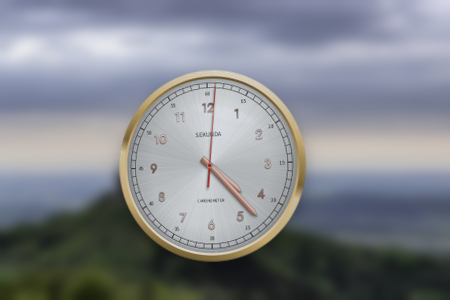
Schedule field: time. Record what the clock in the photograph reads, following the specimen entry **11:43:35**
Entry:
**4:23:01**
